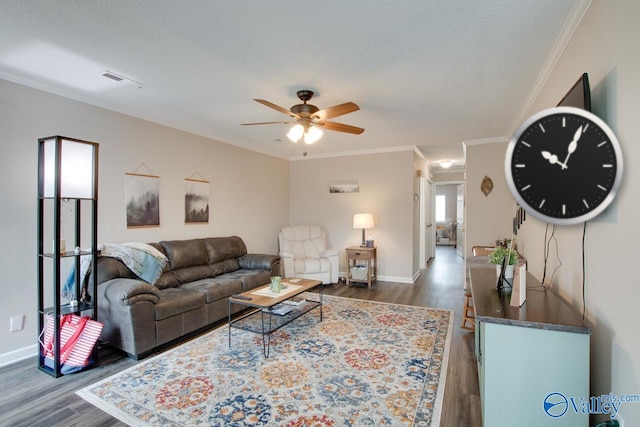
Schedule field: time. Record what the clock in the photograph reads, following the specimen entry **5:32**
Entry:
**10:04**
